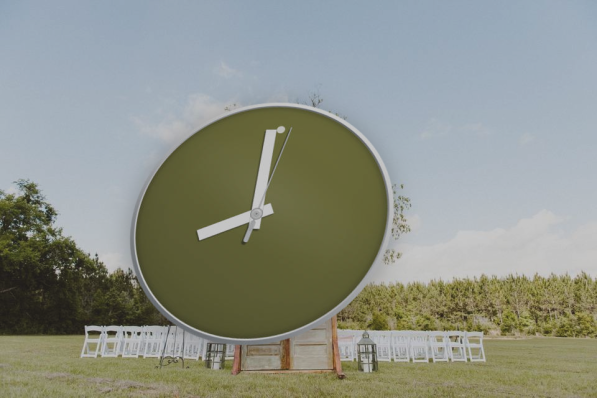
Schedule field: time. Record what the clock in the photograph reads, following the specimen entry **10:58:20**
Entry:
**7:59:01**
